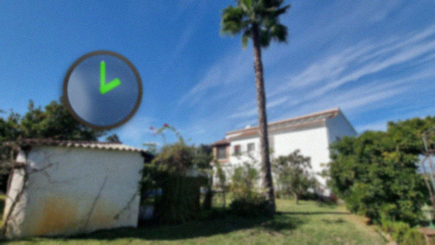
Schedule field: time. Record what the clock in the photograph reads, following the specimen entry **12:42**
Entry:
**2:00**
